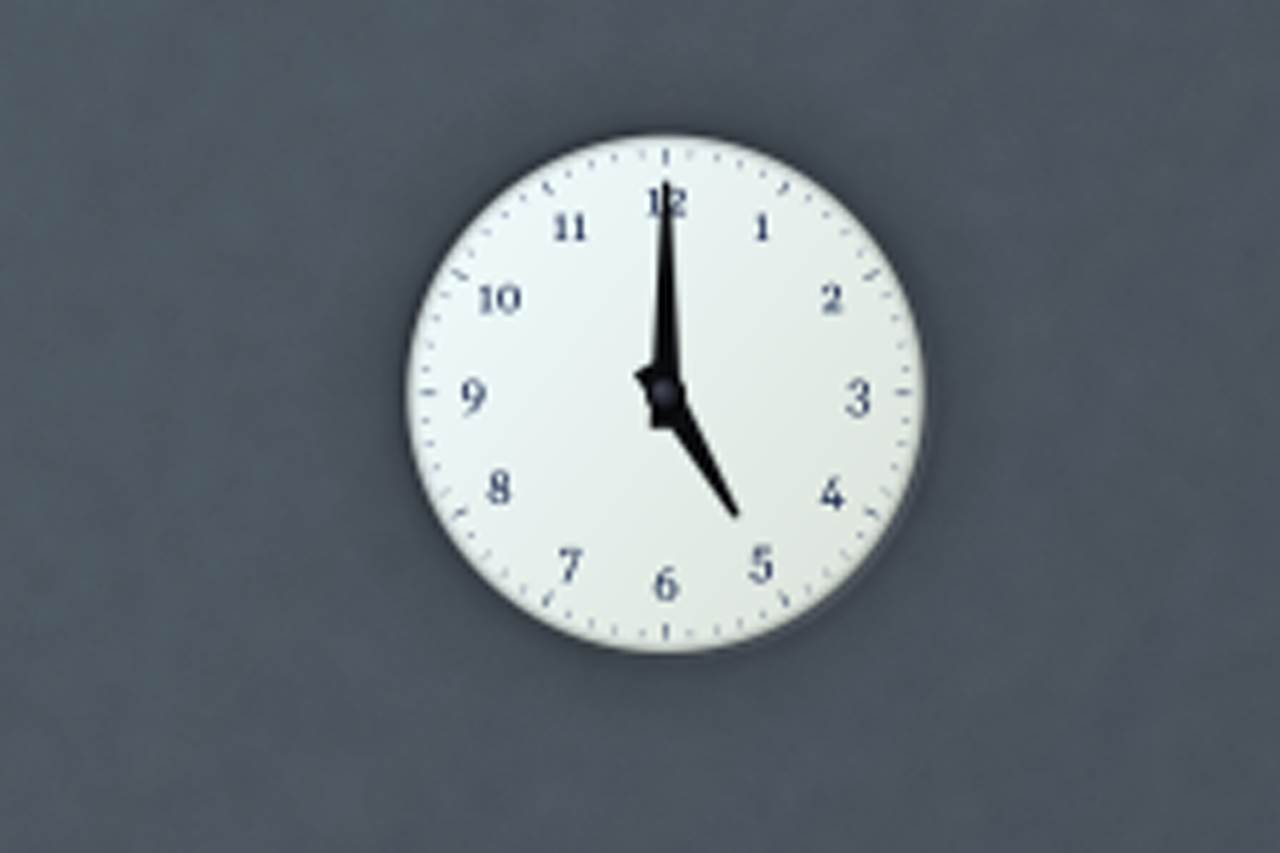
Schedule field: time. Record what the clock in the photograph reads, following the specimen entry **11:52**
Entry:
**5:00**
